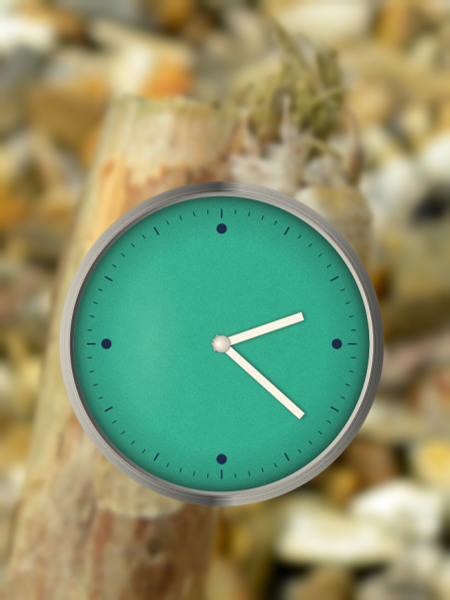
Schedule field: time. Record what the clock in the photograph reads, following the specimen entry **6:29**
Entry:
**2:22**
